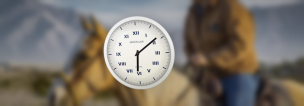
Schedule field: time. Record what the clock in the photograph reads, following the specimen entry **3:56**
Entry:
**6:09**
